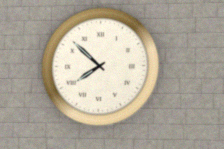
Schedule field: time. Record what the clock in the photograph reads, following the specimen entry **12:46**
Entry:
**7:52**
